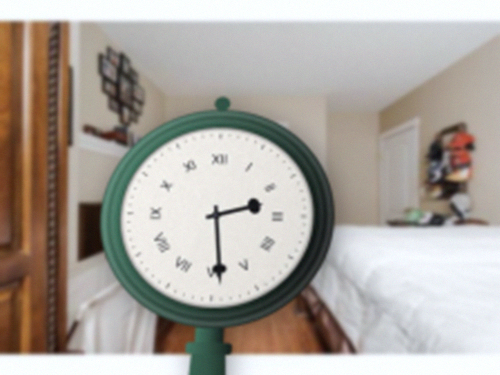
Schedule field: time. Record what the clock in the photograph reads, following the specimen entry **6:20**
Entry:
**2:29**
